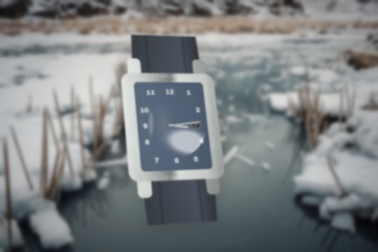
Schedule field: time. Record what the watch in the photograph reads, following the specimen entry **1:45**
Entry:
**3:14**
